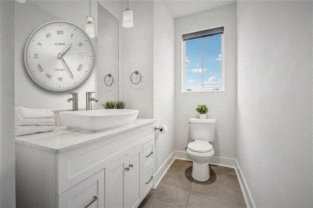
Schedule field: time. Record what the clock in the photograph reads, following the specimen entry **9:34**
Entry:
**1:25**
